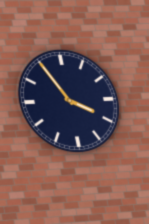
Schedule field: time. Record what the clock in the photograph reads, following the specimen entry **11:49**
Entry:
**3:55**
